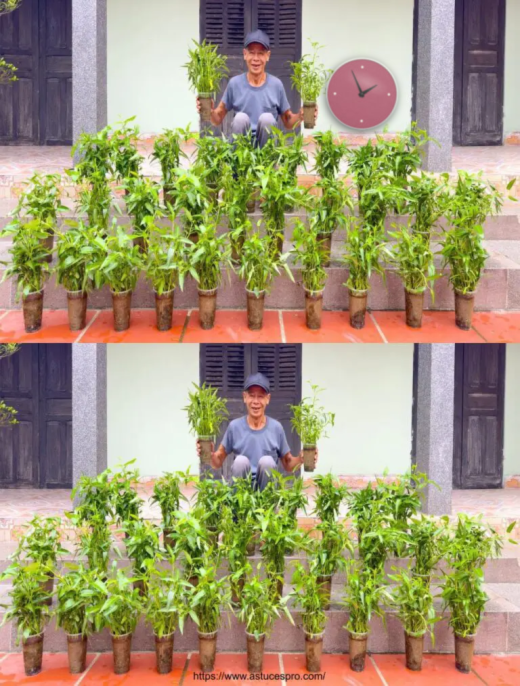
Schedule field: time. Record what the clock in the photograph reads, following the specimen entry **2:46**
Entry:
**1:56**
